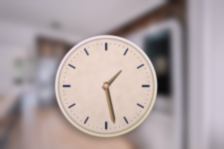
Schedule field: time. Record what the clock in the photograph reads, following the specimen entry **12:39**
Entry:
**1:28**
